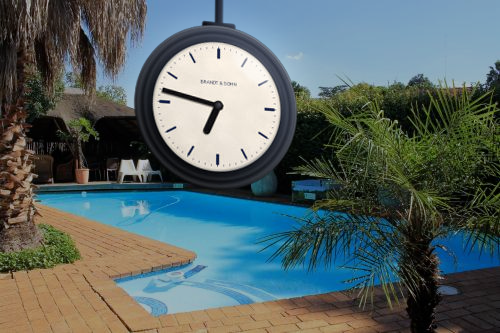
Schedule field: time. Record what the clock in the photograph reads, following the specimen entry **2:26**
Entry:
**6:47**
